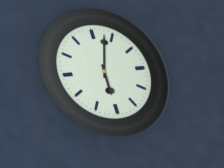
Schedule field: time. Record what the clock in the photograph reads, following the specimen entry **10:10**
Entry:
**6:03**
